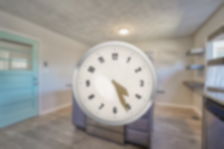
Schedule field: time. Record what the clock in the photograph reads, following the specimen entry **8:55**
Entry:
**4:26**
